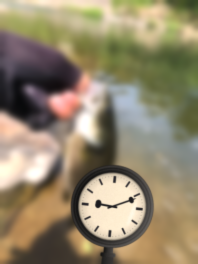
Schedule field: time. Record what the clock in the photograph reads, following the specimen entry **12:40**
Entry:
**9:11**
